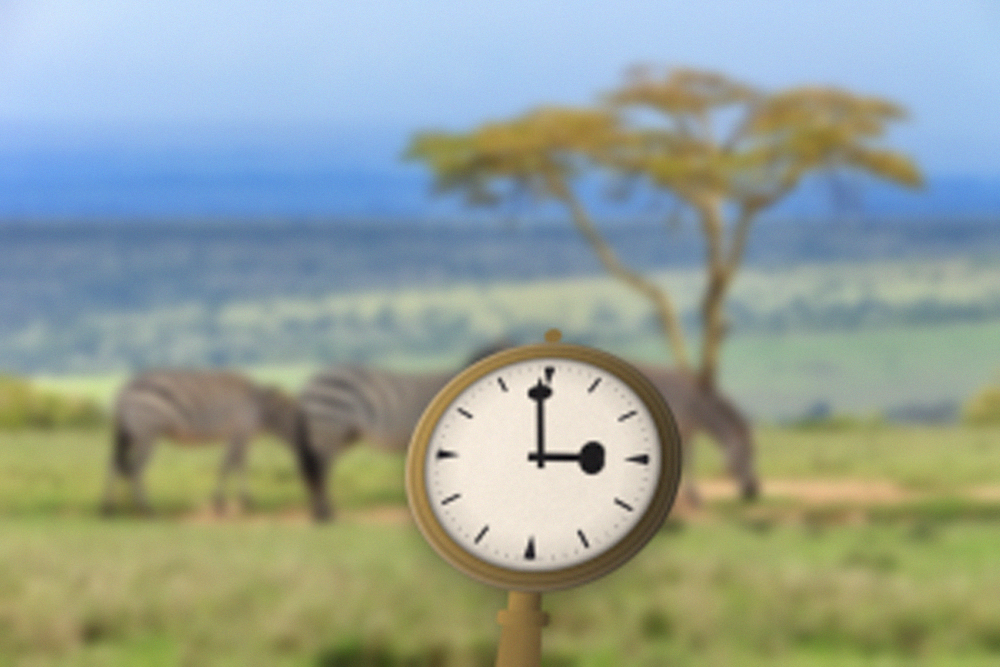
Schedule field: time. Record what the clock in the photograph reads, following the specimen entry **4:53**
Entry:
**2:59**
